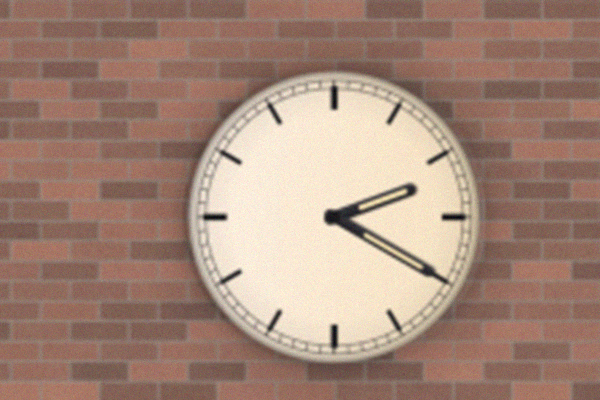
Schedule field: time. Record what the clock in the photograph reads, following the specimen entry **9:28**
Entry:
**2:20**
